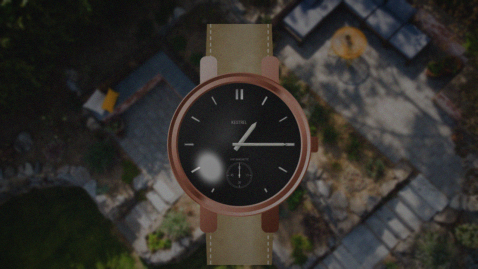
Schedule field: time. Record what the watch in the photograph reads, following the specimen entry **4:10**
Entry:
**1:15**
